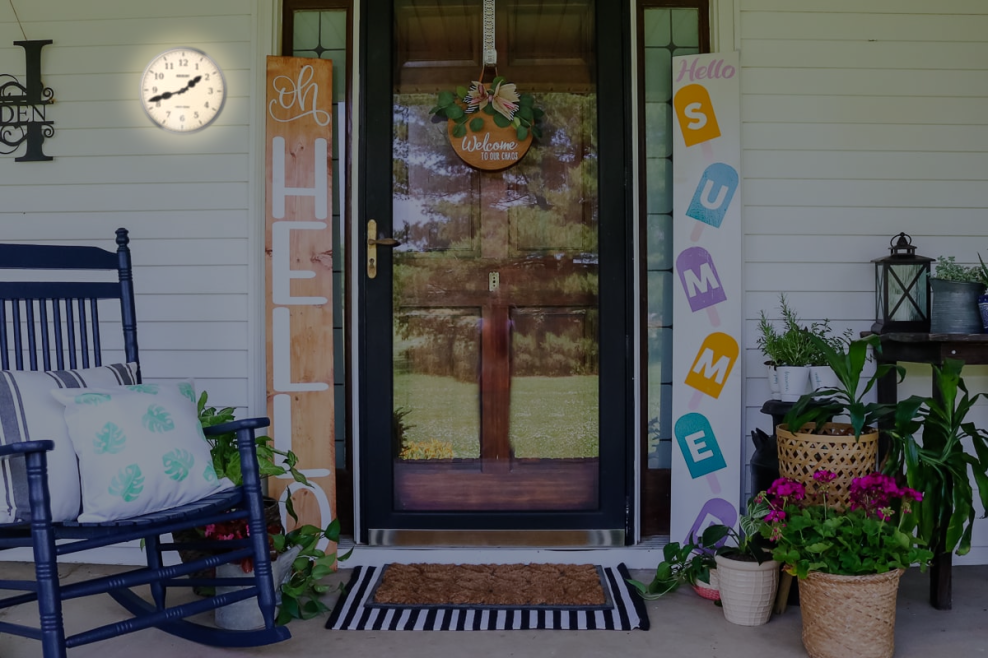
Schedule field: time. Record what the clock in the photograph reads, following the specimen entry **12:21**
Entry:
**1:42**
